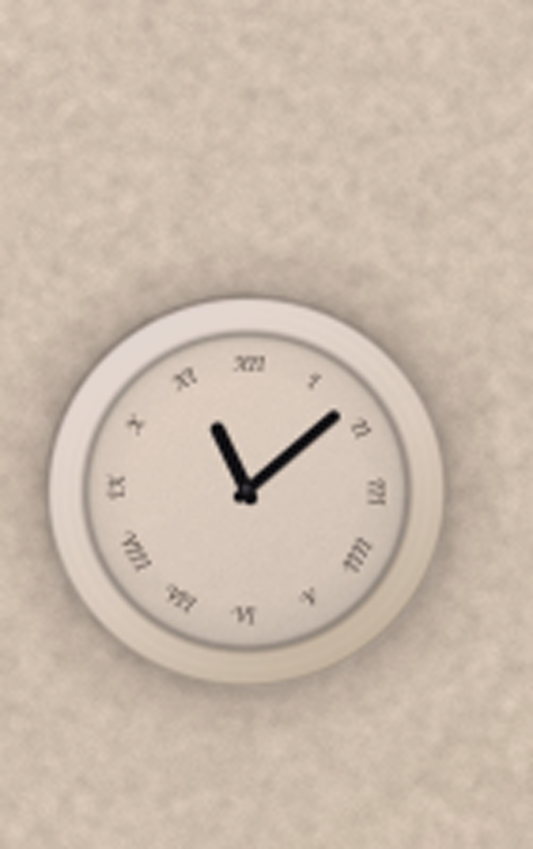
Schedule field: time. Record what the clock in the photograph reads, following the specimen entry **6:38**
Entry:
**11:08**
